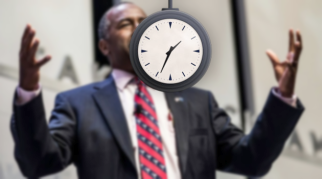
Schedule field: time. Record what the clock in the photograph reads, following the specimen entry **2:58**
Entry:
**1:34**
